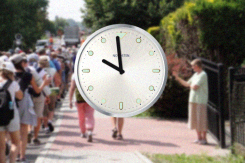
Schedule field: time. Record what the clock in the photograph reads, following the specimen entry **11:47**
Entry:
**9:59**
